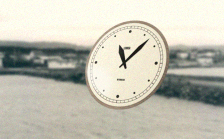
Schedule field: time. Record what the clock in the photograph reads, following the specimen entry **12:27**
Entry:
**11:07**
